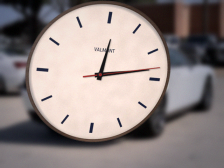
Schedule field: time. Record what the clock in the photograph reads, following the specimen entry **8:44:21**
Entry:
**12:13:13**
